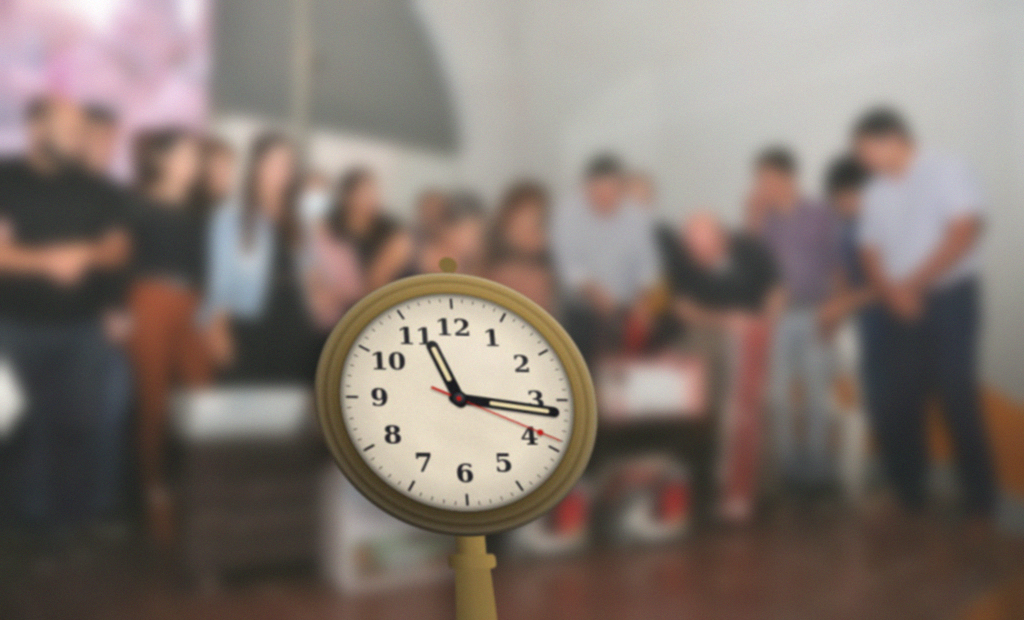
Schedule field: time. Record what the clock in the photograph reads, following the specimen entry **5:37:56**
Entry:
**11:16:19**
